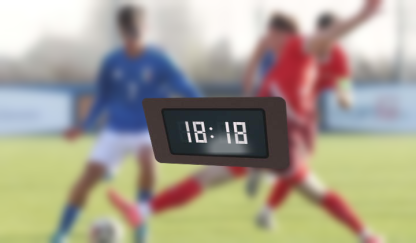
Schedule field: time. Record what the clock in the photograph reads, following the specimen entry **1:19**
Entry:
**18:18**
